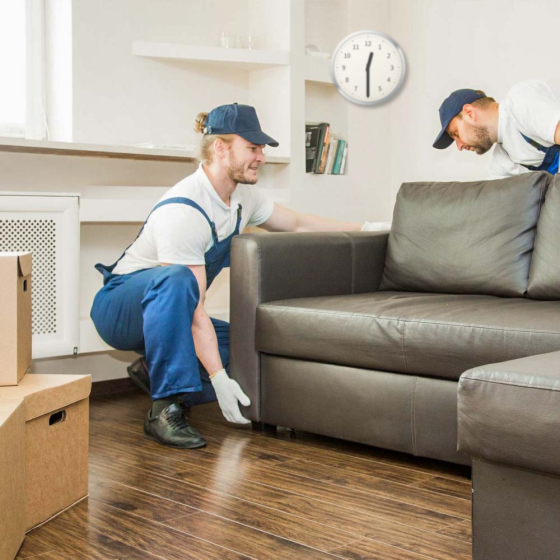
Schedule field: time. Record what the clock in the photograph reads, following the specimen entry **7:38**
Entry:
**12:30**
